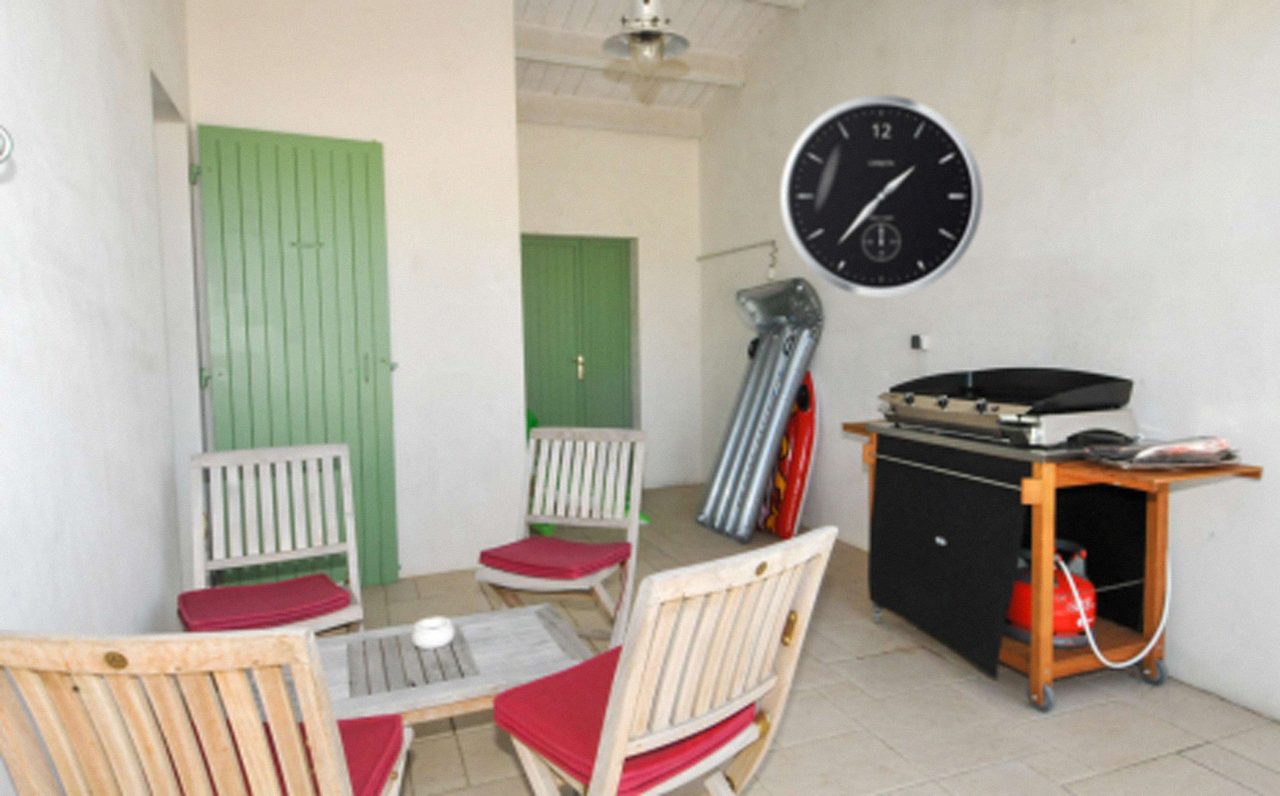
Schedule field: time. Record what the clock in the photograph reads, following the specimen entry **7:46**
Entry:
**1:37**
